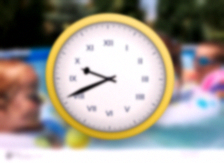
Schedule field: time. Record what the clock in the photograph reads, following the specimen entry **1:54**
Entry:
**9:41**
